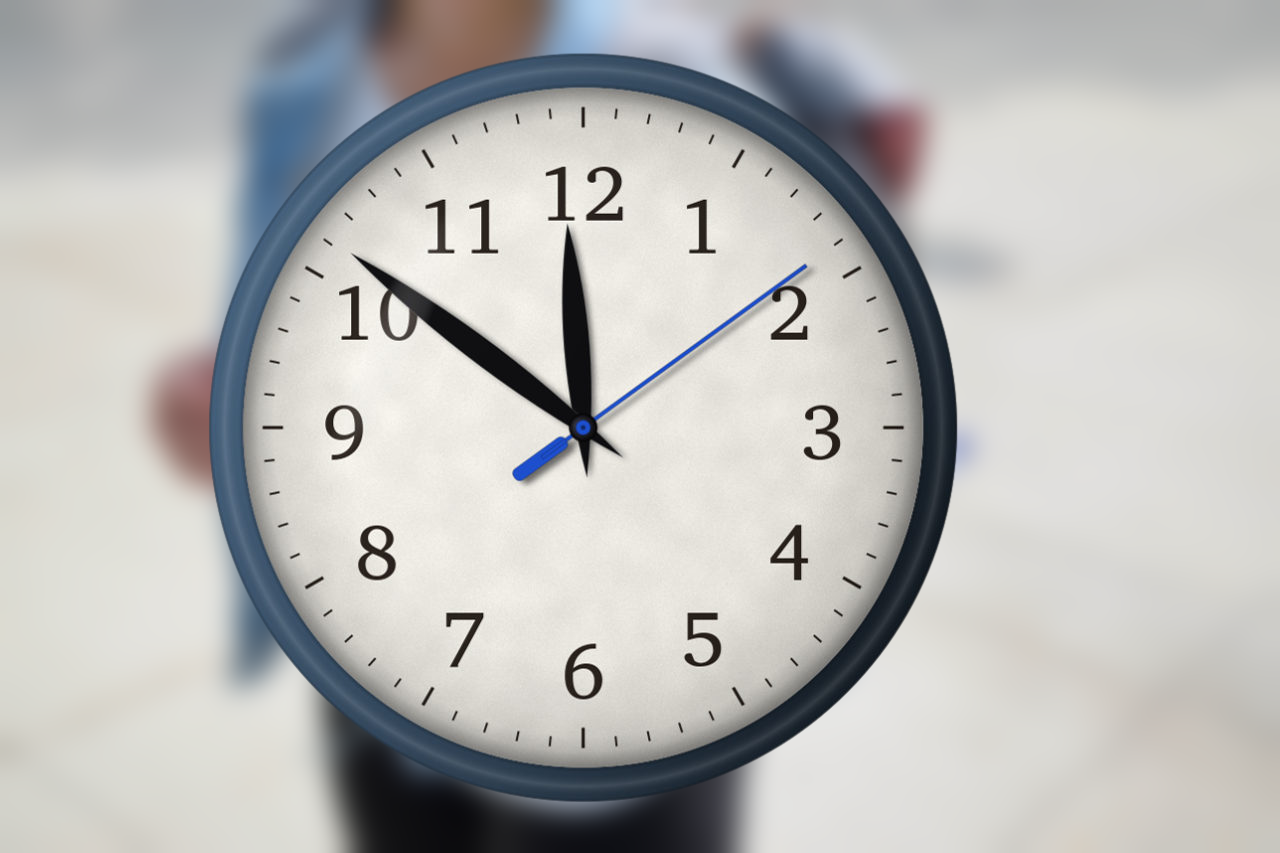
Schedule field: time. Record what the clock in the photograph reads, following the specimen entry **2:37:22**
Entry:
**11:51:09**
